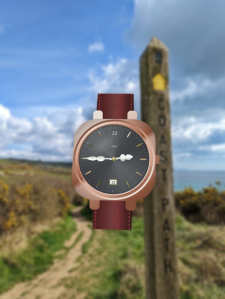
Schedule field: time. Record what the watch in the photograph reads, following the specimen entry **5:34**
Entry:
**2:45**
